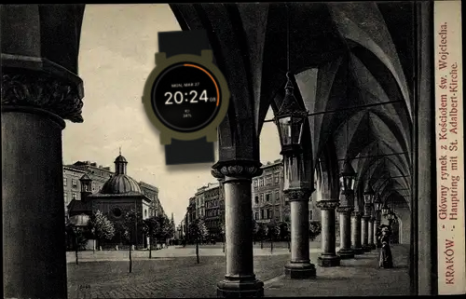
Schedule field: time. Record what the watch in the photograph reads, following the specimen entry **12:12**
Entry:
**20:24**
